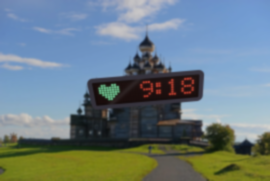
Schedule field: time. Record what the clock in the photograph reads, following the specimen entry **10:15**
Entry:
**9:18**
